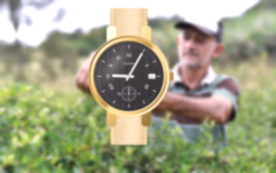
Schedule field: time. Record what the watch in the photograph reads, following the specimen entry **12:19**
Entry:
**9:05**
